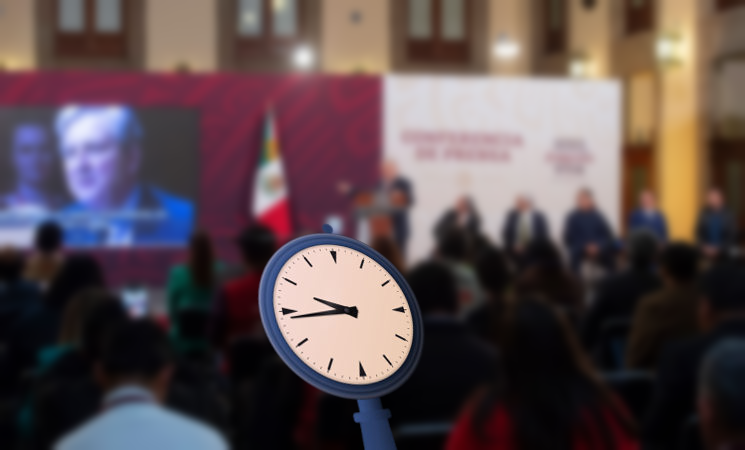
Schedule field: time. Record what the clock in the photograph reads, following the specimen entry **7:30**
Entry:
**9:44**
